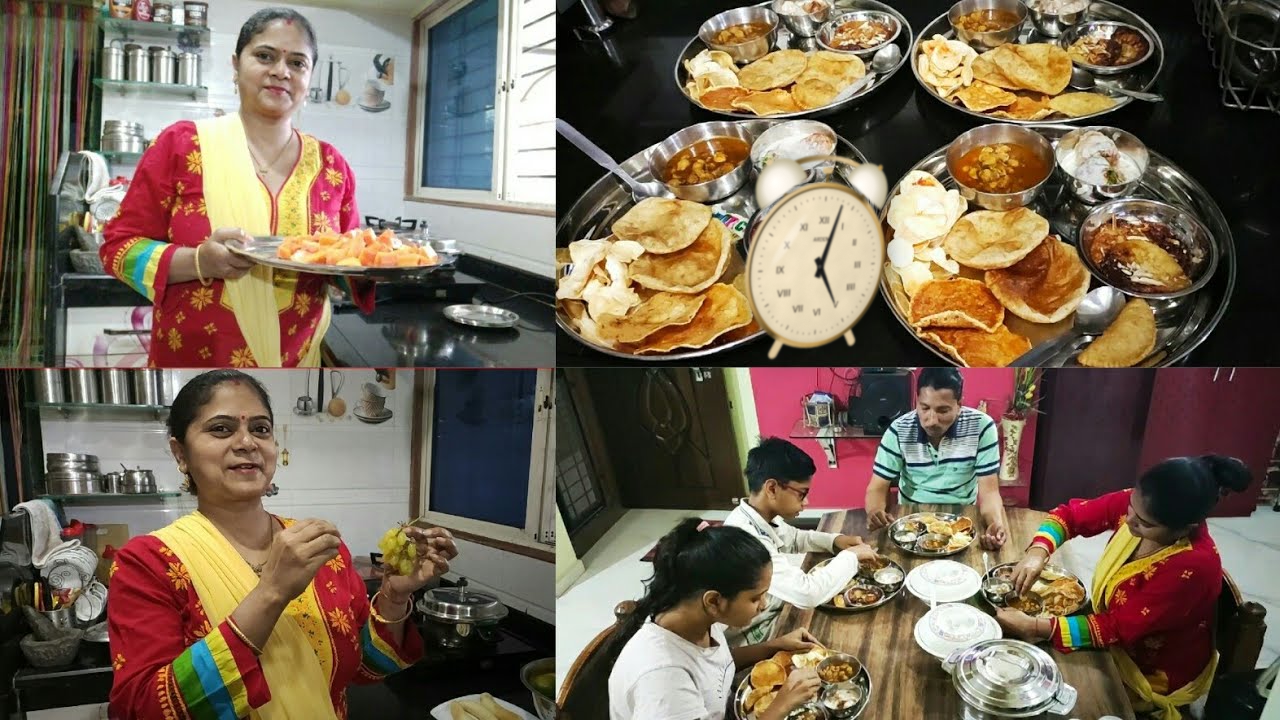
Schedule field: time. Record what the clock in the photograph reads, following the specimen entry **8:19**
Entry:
**5:03**
